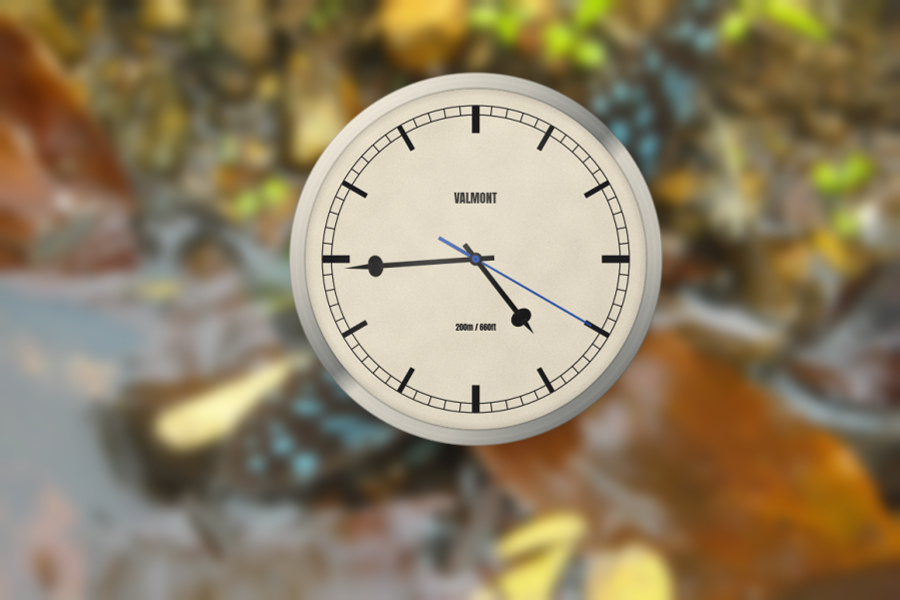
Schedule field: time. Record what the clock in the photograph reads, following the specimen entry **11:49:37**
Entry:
**4:44:20**
